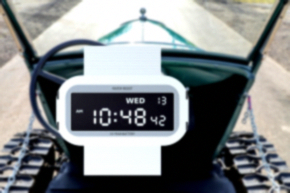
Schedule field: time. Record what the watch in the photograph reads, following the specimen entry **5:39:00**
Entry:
**10:48:42**
